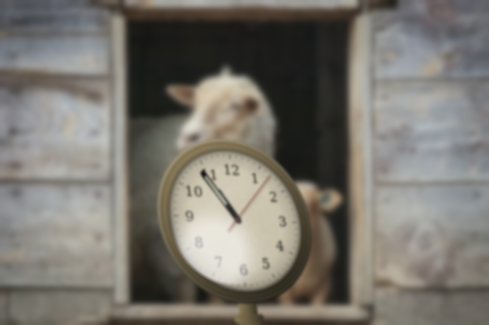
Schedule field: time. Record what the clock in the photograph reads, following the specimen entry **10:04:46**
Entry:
**10:54:07**
